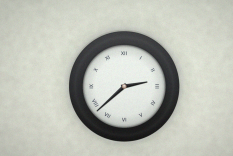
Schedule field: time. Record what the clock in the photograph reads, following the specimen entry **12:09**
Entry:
**2:38**
